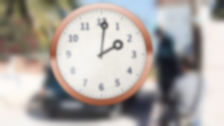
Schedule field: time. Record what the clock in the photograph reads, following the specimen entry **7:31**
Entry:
**2:01**
